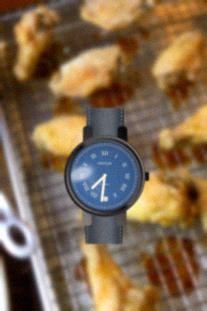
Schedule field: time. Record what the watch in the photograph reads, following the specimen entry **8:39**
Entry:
**7:31**
